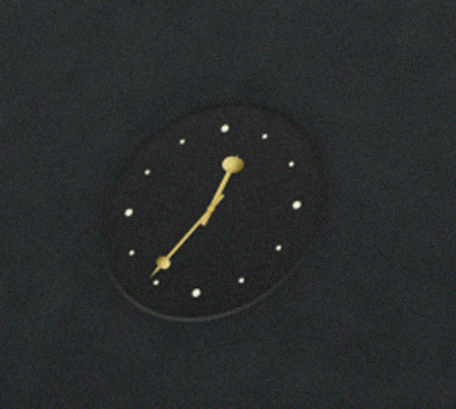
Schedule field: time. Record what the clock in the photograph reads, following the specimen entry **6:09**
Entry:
**12:36**
